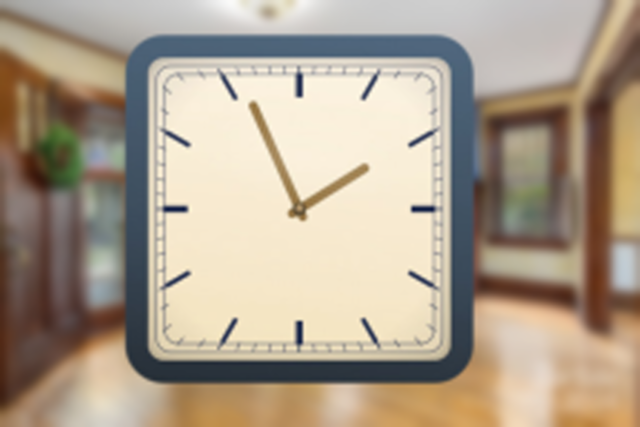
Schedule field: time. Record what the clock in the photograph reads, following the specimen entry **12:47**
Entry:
**1:56**
